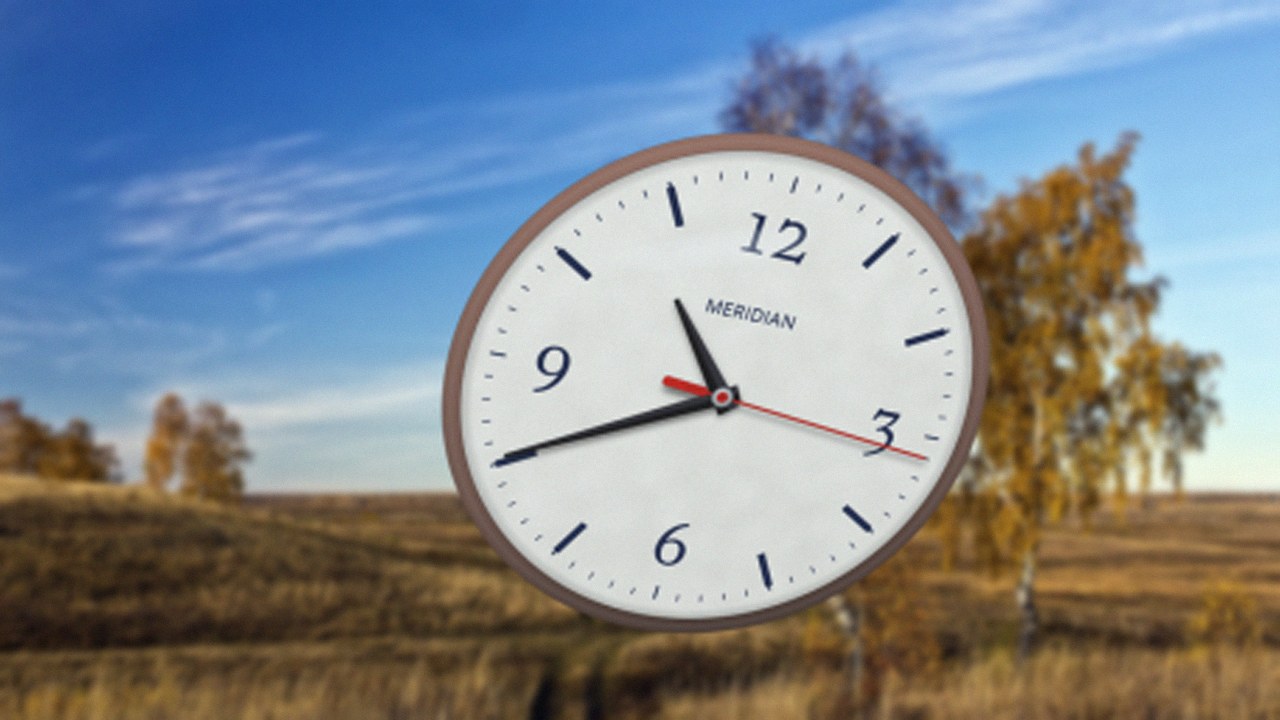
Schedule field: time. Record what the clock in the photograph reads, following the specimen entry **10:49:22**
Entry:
**10:40:16**
